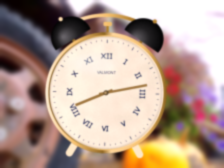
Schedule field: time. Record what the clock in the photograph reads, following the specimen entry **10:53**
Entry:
**8:13**
